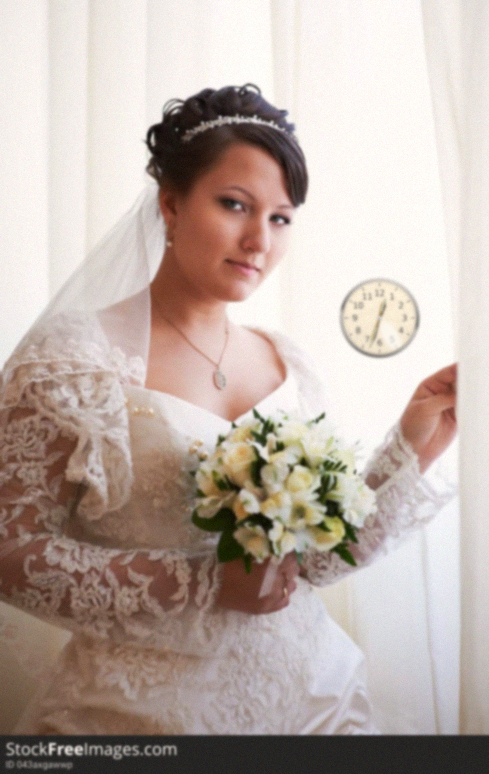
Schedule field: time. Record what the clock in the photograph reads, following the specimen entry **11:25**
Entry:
**12:33**
